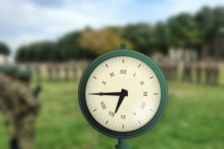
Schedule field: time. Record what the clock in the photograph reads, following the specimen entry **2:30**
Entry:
**6:45**
